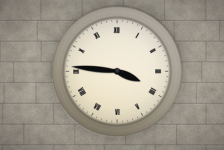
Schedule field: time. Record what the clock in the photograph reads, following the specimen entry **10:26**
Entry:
**3:46**
